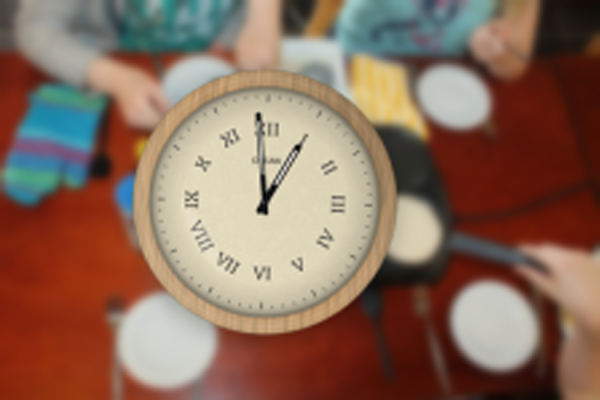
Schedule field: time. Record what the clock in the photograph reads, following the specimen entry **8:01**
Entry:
**12:59**
